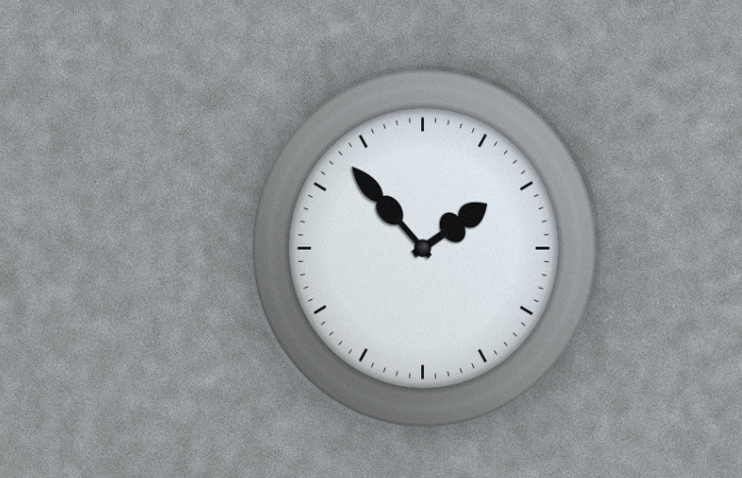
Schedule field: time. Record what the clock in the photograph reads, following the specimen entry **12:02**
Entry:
**1:53**
